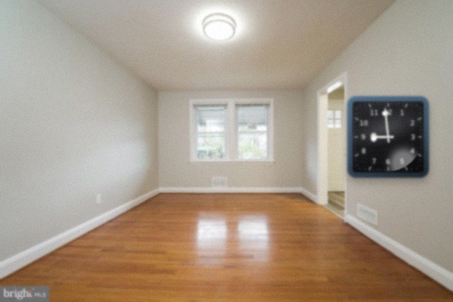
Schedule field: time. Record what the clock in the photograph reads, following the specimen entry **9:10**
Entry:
**8:59**
